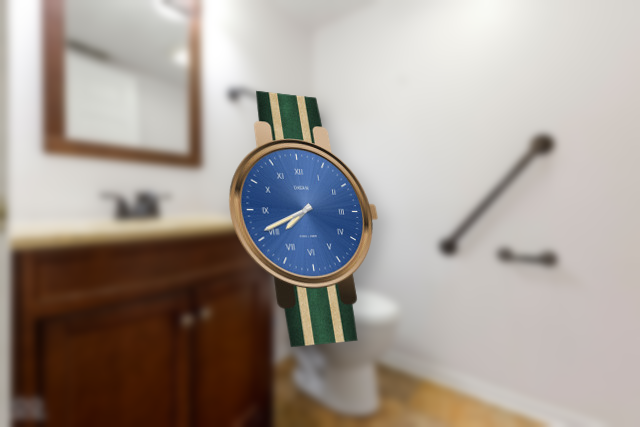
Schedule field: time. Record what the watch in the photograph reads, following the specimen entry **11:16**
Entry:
**7:41**
